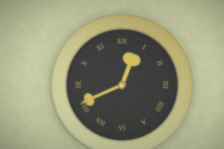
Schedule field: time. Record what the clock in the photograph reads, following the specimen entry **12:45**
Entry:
**12:41**
